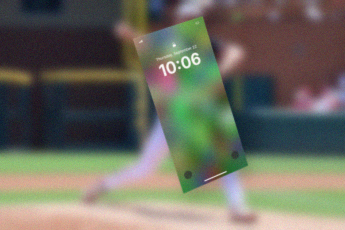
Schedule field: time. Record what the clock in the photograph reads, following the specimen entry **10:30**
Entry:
**10:06**
